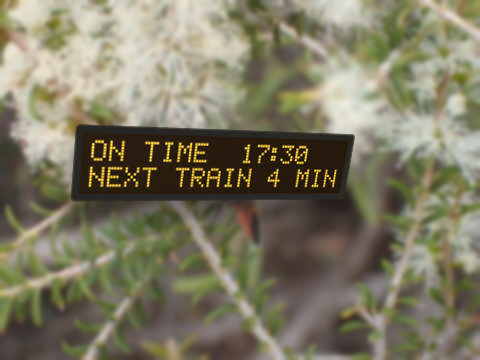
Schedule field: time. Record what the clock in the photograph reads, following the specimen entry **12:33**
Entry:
**17:30**
